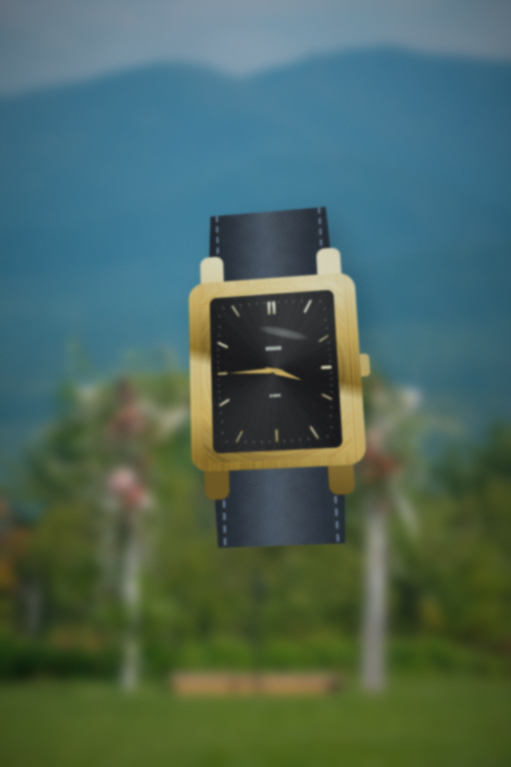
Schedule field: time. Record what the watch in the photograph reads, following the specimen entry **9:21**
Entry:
**3:45**
